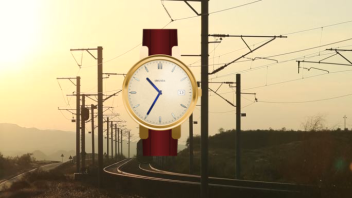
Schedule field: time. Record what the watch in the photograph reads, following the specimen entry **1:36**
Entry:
**10:35**
